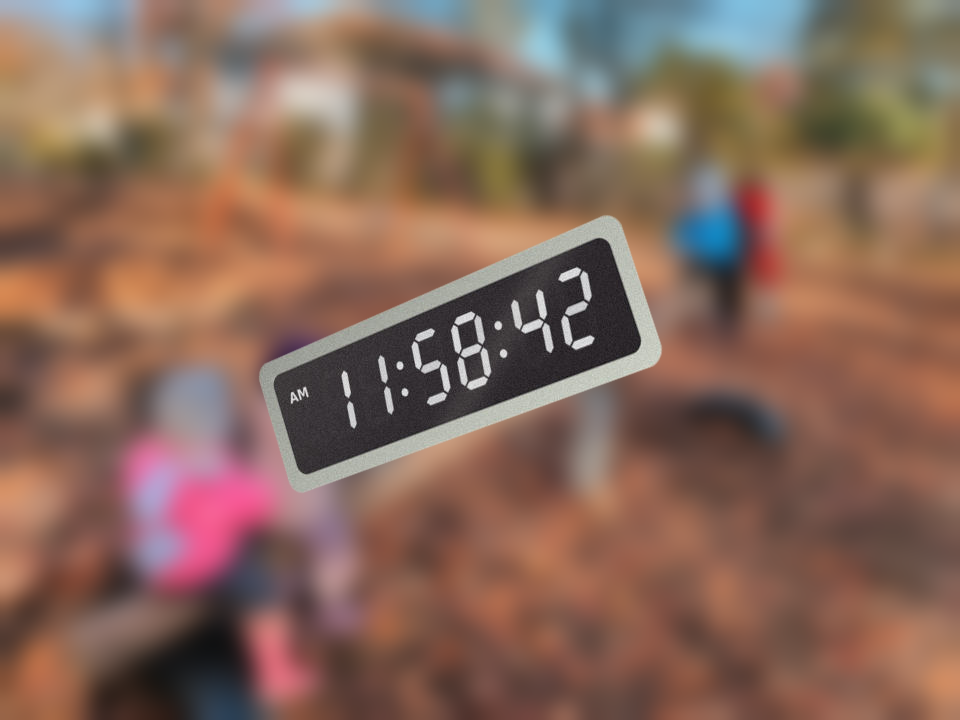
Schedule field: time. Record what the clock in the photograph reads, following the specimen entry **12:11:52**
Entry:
**11:58:42**
